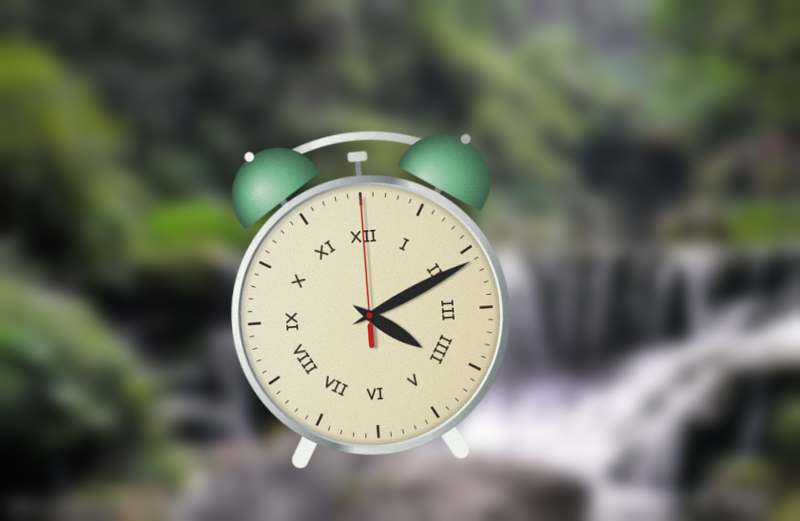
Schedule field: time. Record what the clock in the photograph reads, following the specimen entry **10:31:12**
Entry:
**4:11:00**
